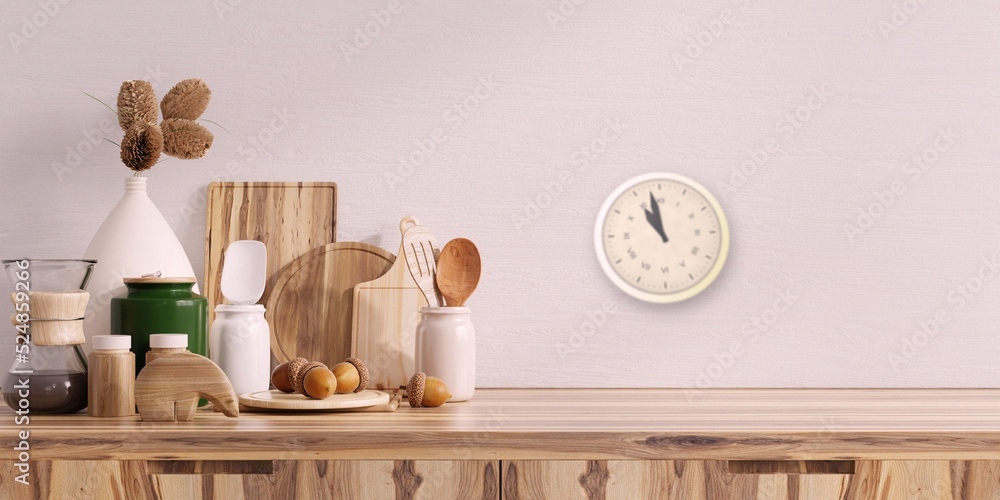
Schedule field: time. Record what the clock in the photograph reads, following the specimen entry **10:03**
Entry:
**10:58**
